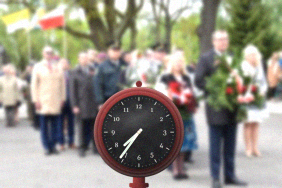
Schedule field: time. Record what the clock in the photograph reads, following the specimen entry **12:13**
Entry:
**7:36**
